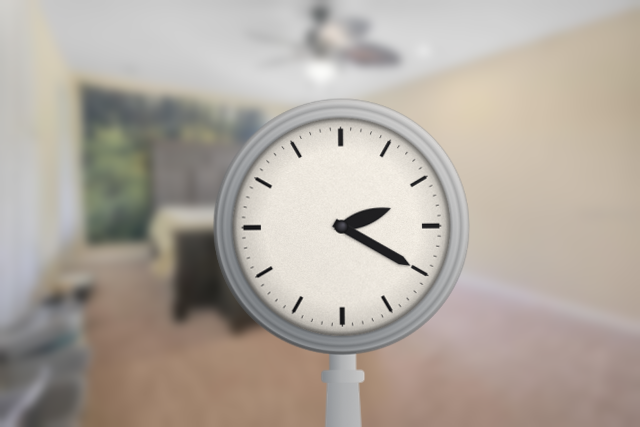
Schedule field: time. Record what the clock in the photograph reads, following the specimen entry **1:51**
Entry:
**2:20**
